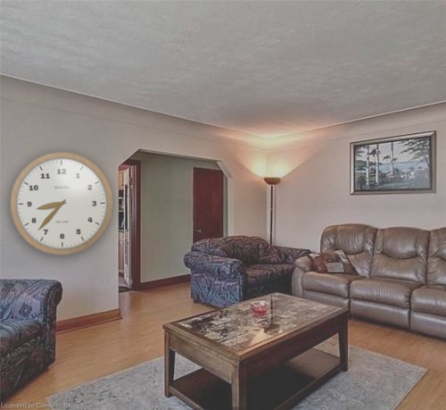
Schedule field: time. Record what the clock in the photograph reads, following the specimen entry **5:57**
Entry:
**8:37**
